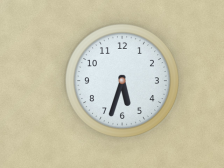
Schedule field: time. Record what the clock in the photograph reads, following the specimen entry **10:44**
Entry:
**5:33**
